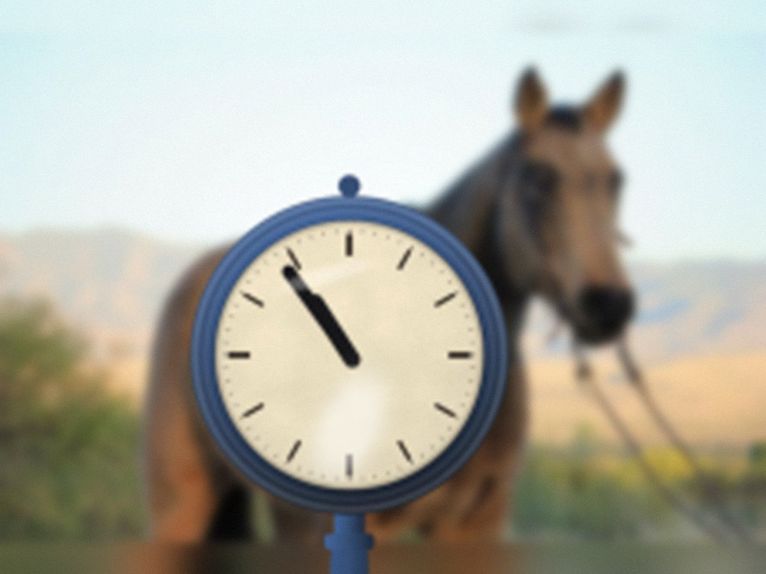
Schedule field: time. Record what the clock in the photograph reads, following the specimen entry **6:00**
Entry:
**10:54**
